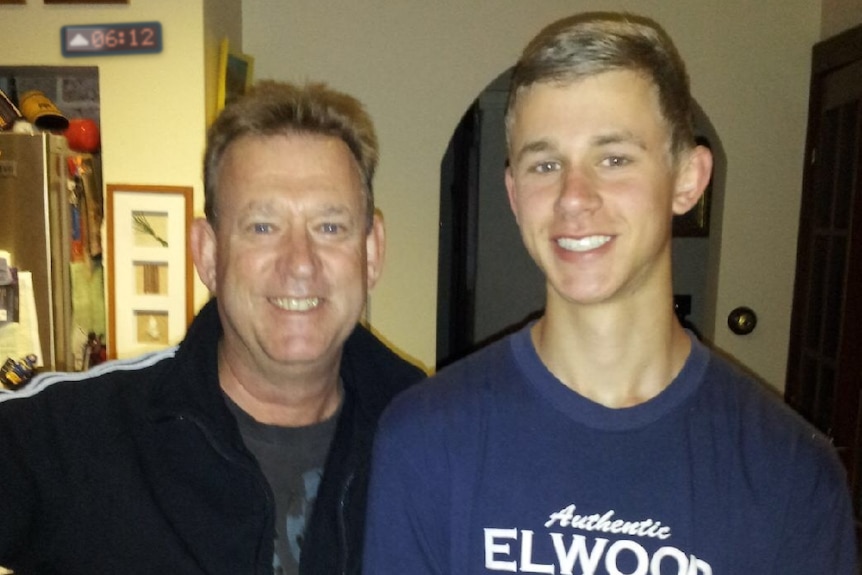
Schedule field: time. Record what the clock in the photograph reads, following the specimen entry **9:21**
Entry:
**6:12**
